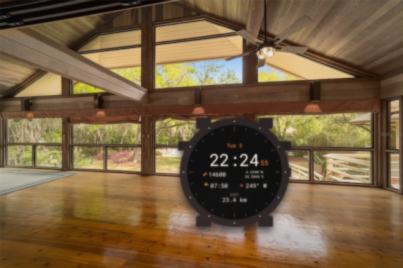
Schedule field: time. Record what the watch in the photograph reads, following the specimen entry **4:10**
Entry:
**22:24**
